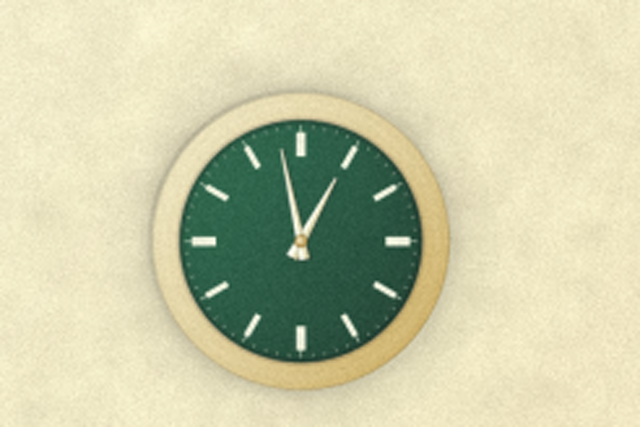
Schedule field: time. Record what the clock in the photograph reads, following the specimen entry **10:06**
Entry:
**12:58**
